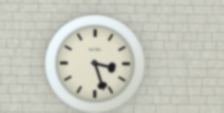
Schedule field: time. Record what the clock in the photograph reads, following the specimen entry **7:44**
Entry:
**3:27**
